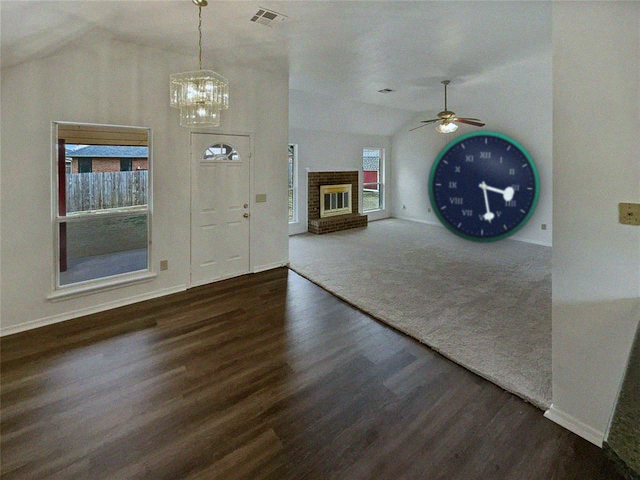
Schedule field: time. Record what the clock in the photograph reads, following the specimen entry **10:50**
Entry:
**3:28**
